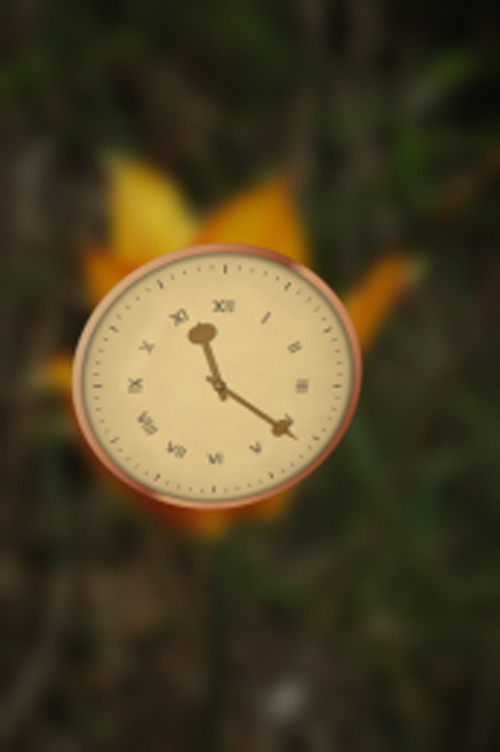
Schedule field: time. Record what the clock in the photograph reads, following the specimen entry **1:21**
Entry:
**11:21**
